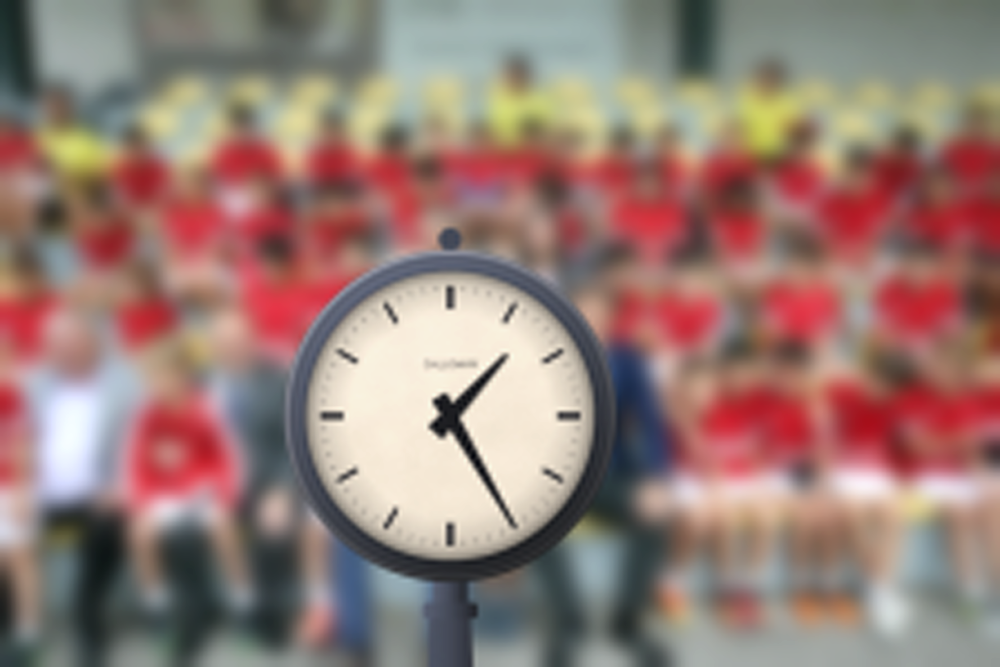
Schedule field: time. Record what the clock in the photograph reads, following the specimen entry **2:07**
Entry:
**1:25**
